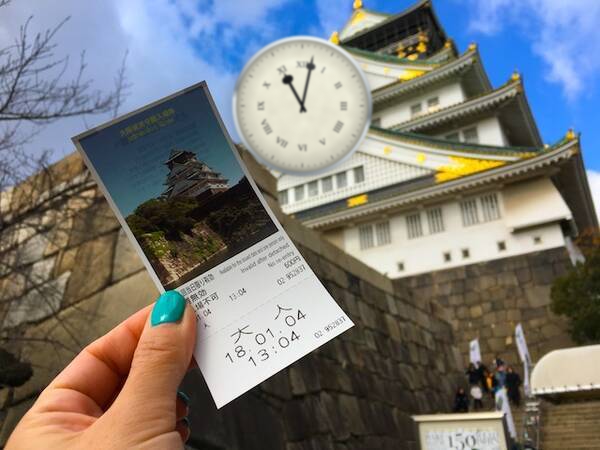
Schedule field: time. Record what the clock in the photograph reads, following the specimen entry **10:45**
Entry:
**11:02**
